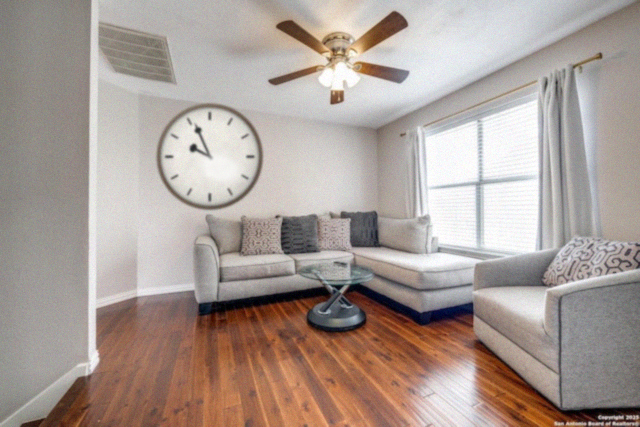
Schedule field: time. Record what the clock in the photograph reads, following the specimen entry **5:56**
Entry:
**9:56**
